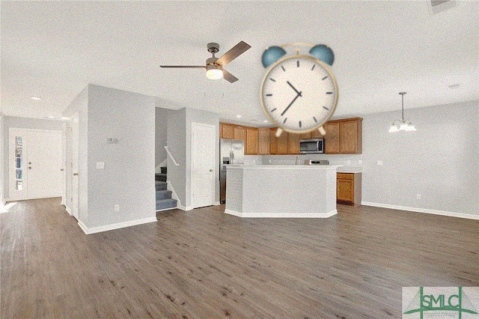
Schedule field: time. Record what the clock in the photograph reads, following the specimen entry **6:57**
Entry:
**10:37**
